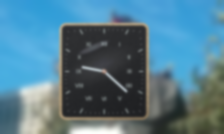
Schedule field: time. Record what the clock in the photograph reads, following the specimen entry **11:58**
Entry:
**9:22**
